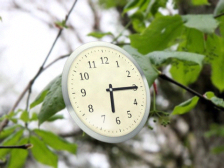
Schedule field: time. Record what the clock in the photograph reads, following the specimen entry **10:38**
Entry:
**6:15**
